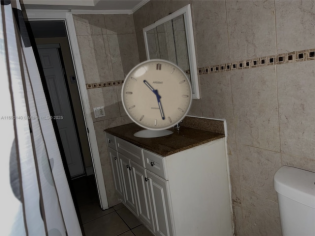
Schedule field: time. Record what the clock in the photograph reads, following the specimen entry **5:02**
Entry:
**10:27**
